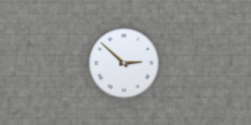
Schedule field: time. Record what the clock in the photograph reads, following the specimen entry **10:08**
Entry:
**2:52**
